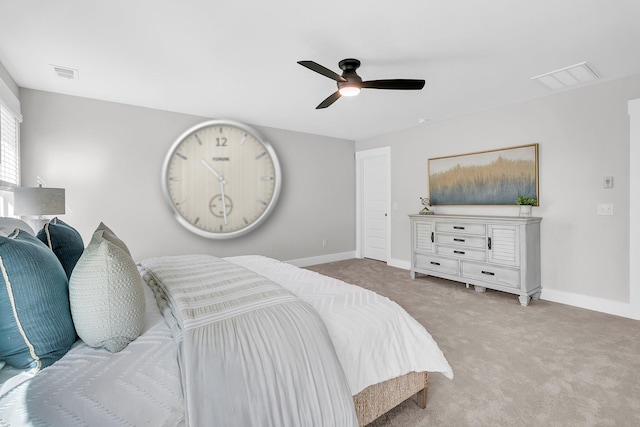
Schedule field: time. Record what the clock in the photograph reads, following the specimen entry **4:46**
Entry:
**10:29**
